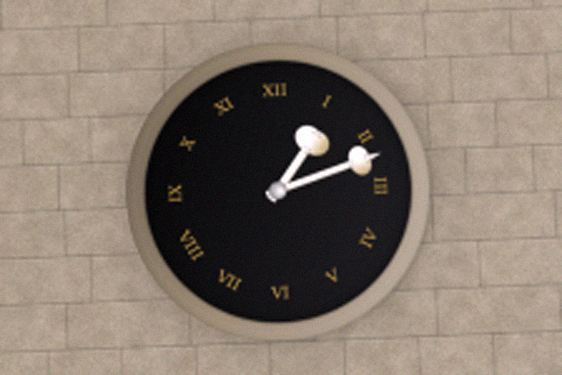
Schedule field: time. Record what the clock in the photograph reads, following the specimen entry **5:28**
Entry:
**1:12**
